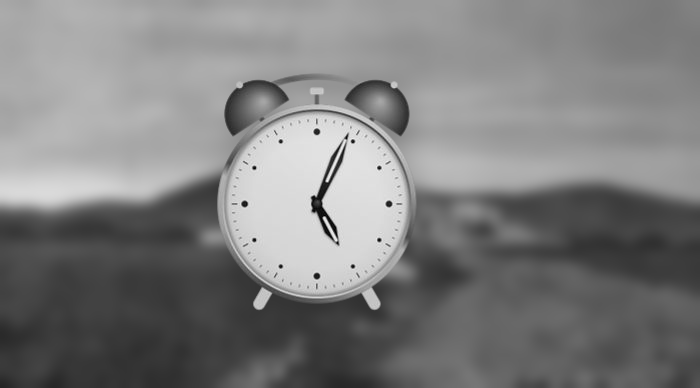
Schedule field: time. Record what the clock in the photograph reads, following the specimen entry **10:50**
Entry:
**5:04**
